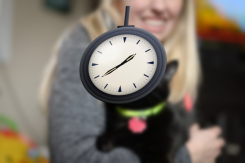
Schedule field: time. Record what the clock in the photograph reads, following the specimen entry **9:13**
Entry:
**1:39**
